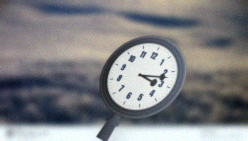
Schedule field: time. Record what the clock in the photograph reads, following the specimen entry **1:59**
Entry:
**3:12**
